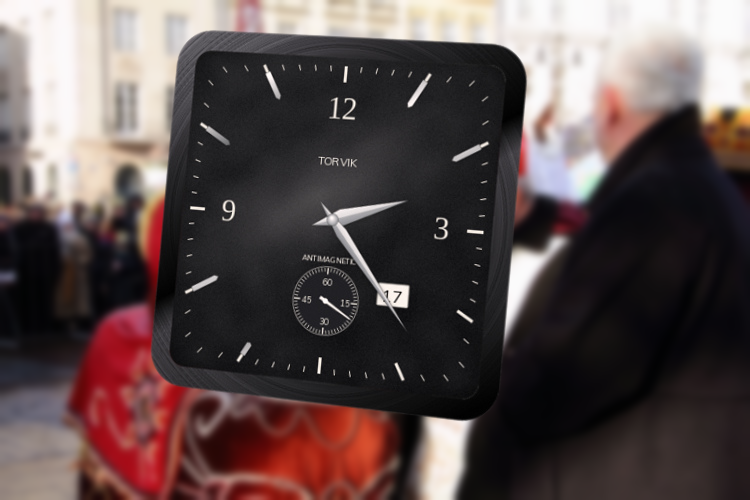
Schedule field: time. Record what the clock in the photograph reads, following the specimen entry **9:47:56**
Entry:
**2:23:20**
